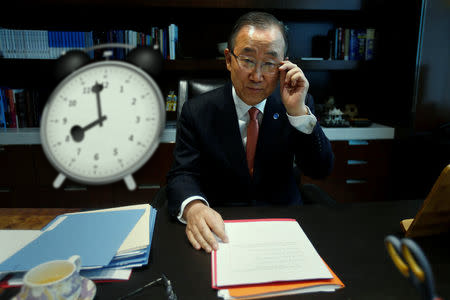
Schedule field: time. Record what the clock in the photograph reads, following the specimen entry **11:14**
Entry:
**7:58**
